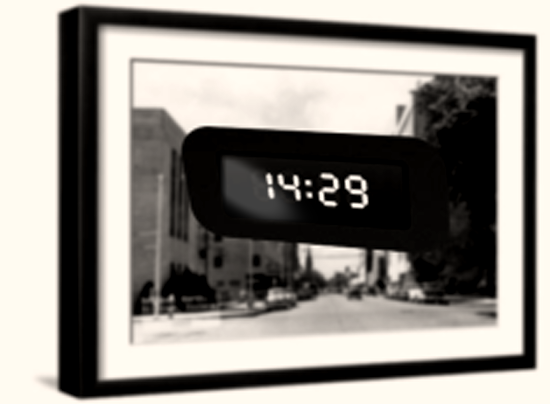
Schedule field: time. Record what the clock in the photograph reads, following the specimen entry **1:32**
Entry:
**14:29**
